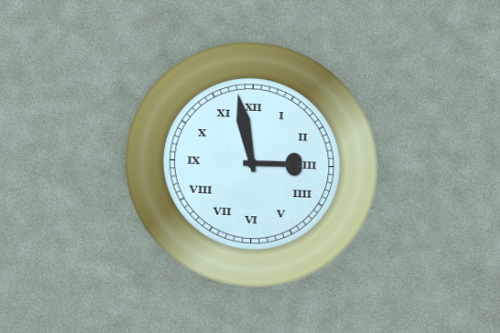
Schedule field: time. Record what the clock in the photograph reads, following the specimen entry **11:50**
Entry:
**2:58**
